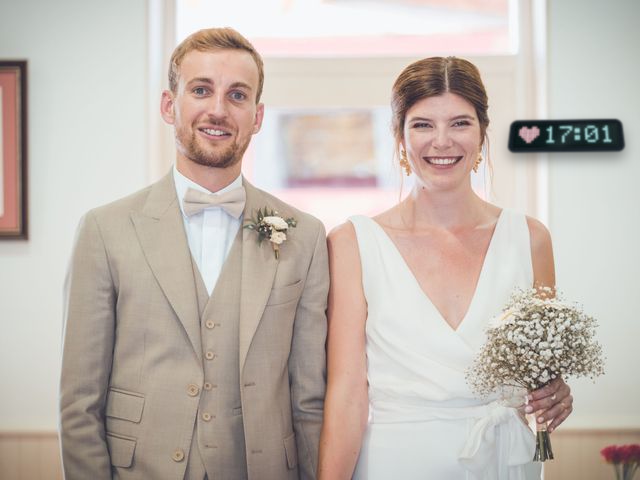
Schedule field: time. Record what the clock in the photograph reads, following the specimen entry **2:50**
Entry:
**17:01**
